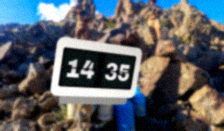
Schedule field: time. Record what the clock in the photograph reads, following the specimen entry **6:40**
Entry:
**14:35**
